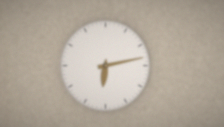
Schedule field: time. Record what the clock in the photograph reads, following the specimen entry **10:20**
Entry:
**6:13**
